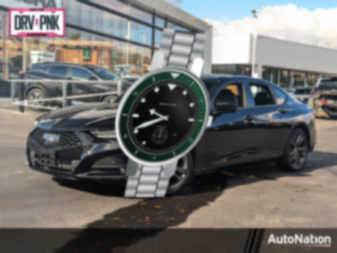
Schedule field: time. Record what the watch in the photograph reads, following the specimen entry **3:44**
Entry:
**9:41**
